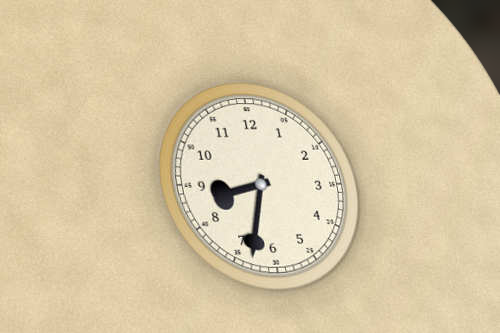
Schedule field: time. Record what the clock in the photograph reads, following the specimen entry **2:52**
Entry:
**8:33**
